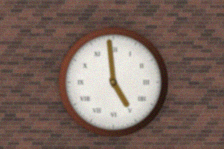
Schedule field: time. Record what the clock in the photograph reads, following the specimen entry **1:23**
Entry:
**4:59**
